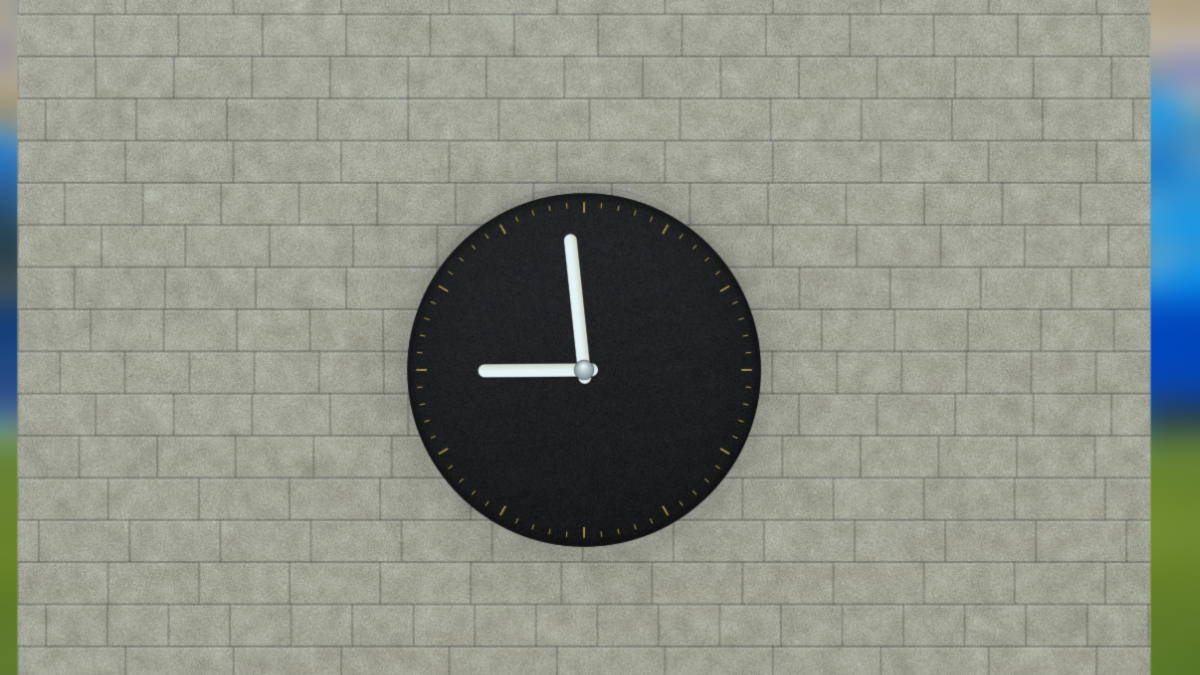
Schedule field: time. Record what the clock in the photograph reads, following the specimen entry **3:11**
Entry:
**8:59**
